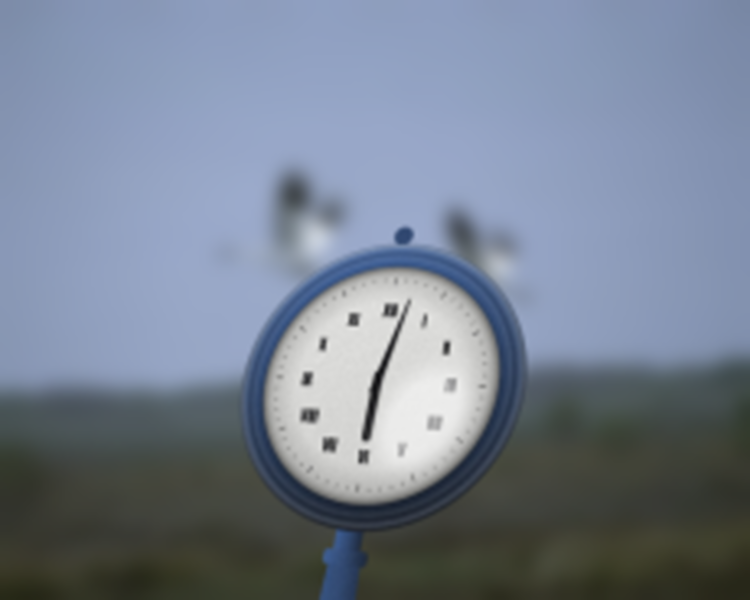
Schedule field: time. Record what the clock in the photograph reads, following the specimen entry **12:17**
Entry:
**6:02**
